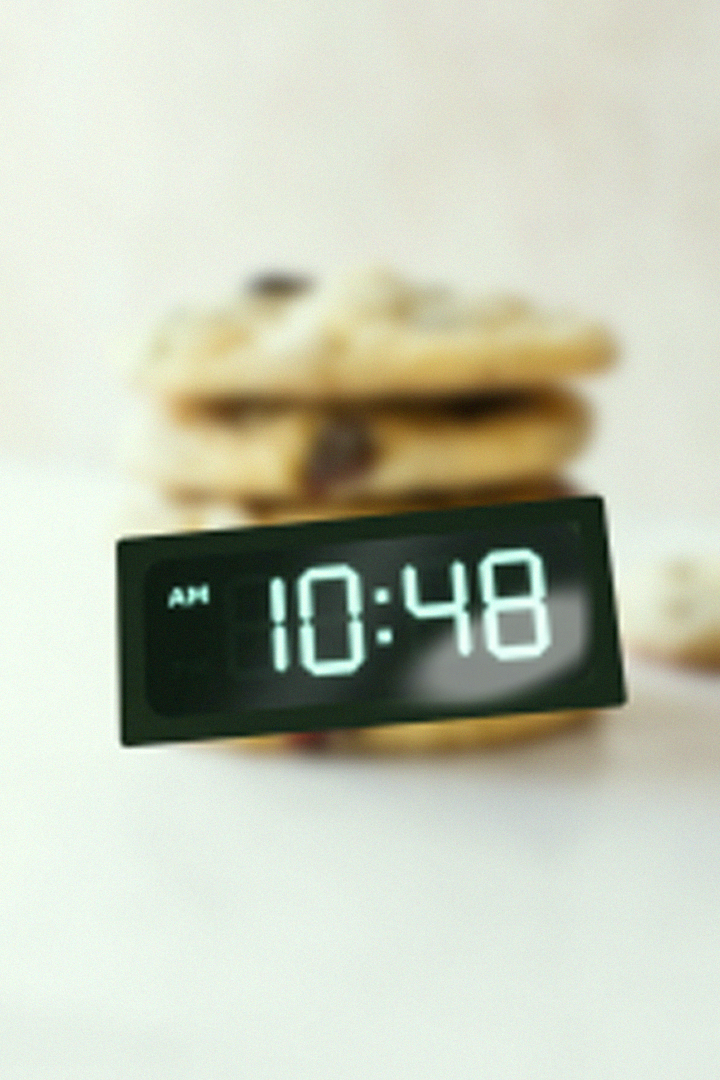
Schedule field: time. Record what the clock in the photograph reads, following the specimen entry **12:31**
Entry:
**10:48**
